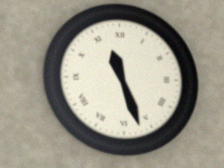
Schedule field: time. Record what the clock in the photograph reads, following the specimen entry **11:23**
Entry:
**11:27**
